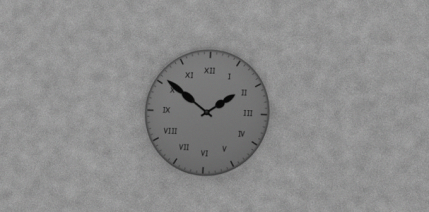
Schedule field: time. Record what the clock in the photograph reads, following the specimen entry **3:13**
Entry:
**1:51**
